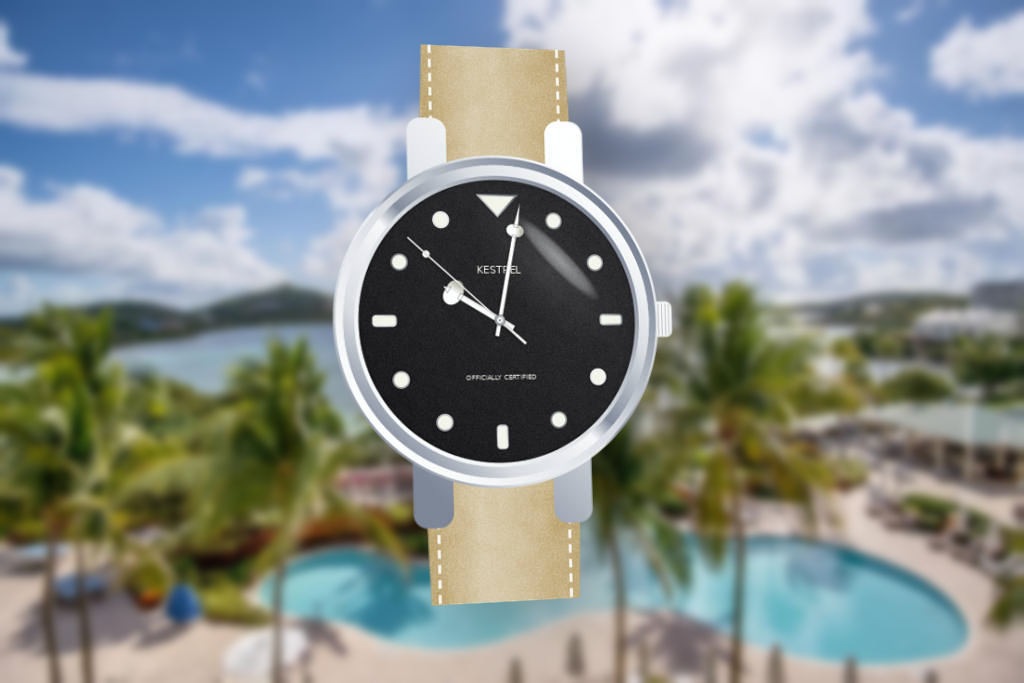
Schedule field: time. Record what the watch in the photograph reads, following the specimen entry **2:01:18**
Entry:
**10:01:52**
